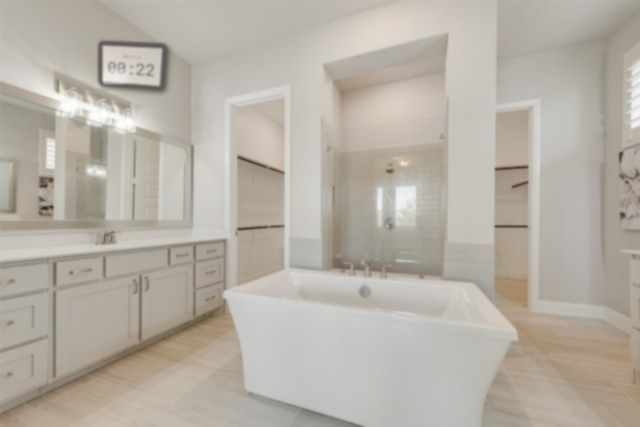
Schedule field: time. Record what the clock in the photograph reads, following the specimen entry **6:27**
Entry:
**0:22**
